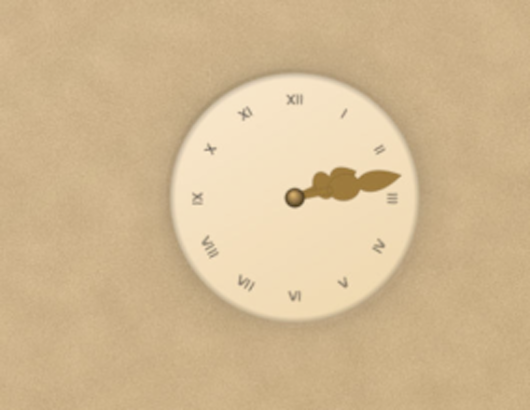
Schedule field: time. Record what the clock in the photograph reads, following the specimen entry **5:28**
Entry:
**2:13**
